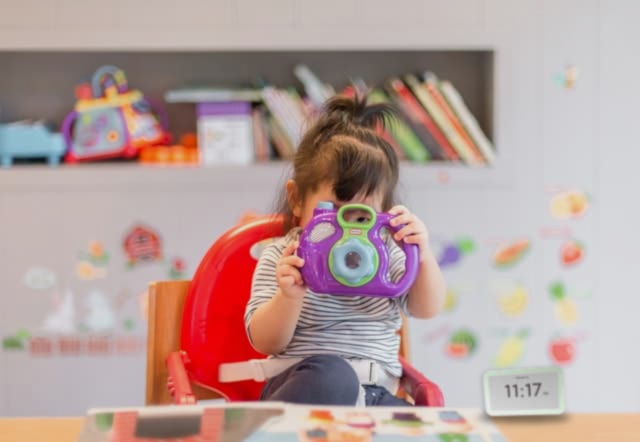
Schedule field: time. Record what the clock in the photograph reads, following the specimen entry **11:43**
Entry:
**11:17**
